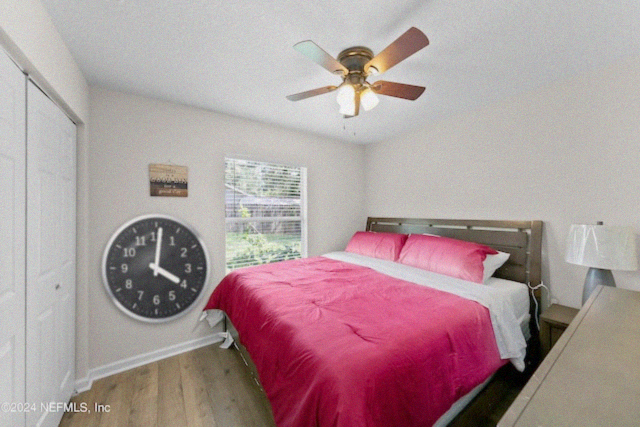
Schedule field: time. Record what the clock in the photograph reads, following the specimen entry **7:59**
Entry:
**4:01**
